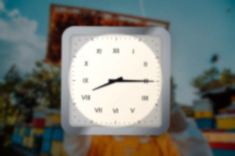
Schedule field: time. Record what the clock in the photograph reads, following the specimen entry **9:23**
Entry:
**8:15**
